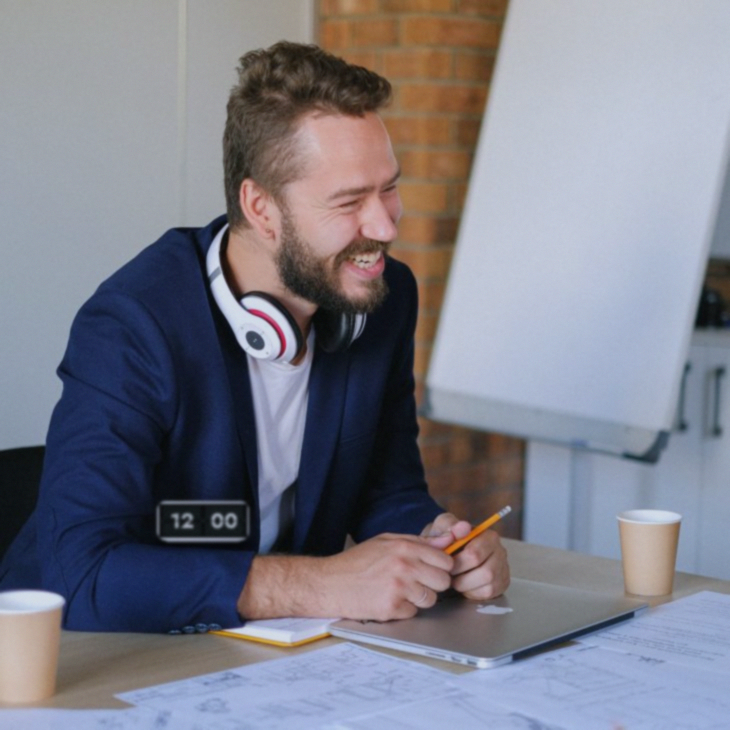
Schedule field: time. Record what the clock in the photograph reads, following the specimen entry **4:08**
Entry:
**12:00**
